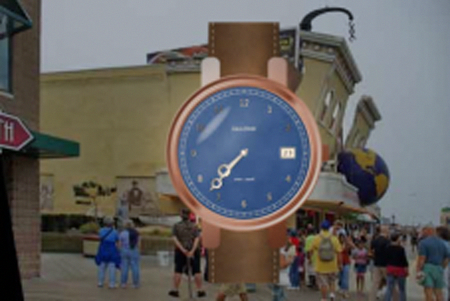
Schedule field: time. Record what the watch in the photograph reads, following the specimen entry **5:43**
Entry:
**7:37**
